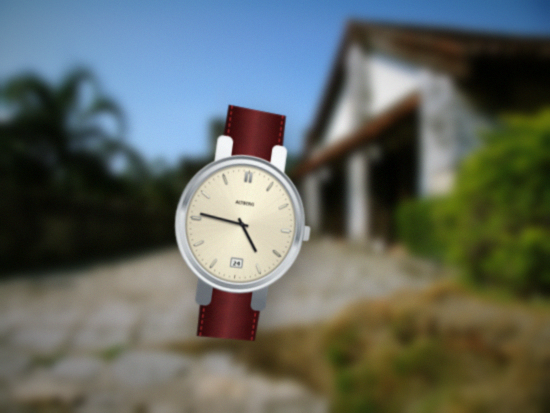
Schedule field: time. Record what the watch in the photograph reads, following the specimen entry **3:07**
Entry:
**4:46**
